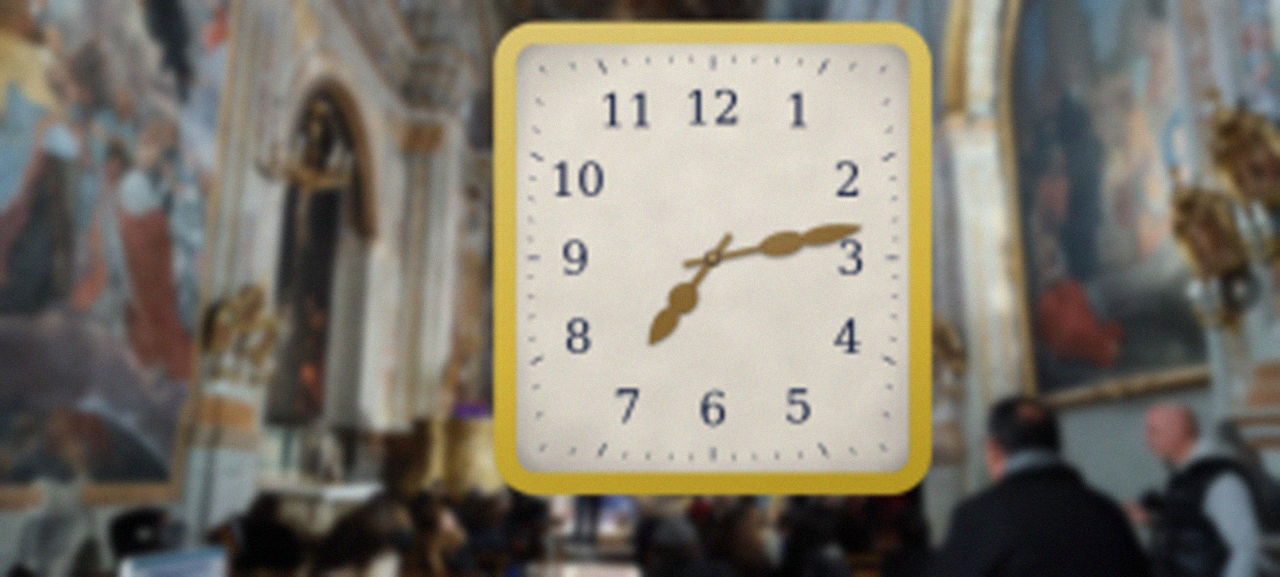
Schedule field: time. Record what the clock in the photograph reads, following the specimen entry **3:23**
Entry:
**7:13**
